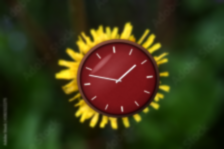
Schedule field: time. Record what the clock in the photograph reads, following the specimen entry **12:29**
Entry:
**1:48**
